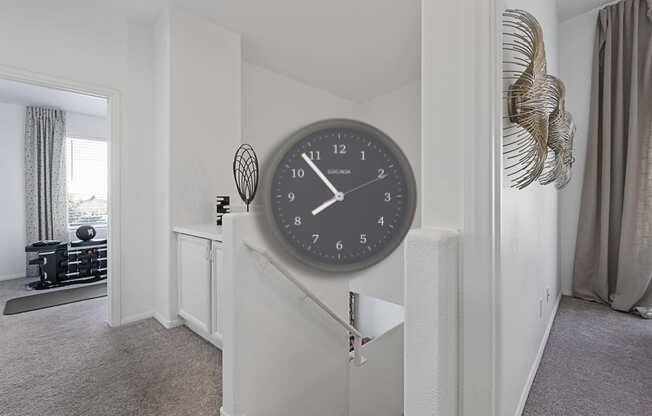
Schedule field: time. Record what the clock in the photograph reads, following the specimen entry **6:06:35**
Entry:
**7:53:11**
